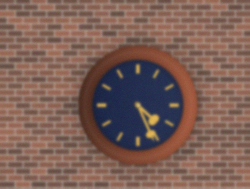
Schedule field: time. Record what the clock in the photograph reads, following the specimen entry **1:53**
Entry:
**4:26**
